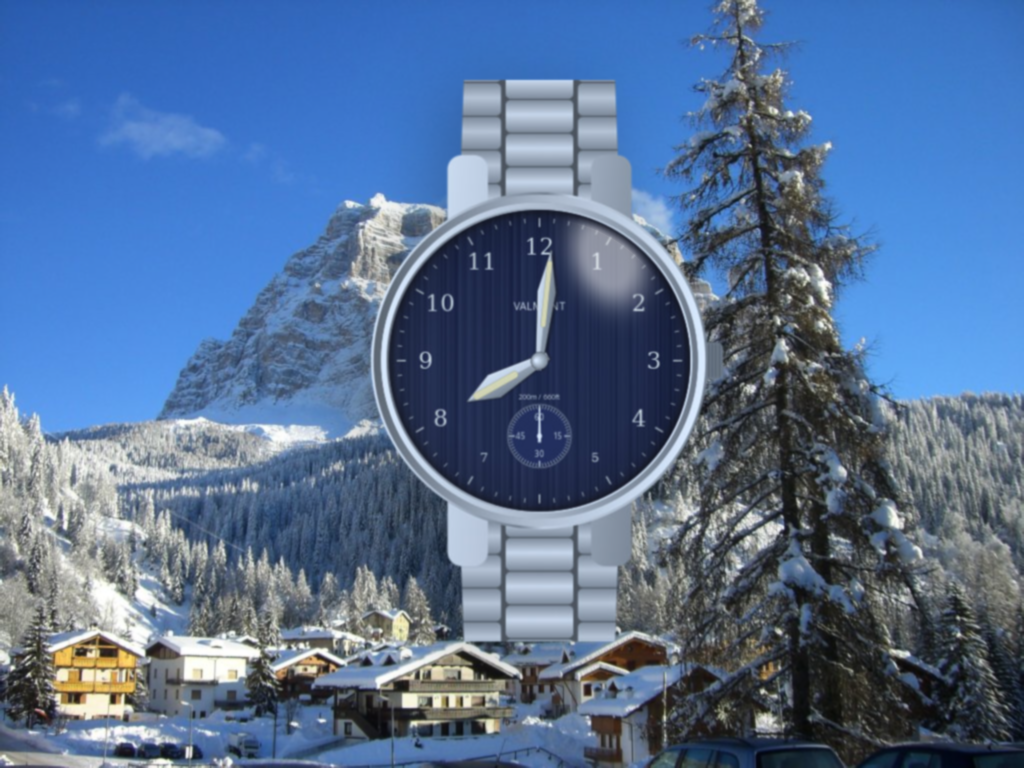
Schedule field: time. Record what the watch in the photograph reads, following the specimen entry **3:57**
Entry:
**8:01**
